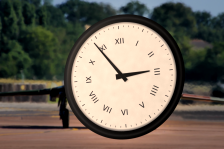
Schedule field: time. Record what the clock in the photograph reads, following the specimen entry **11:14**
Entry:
**2:54**
